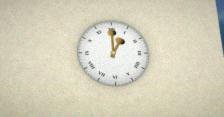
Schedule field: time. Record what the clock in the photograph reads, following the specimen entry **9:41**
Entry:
**1:00**
